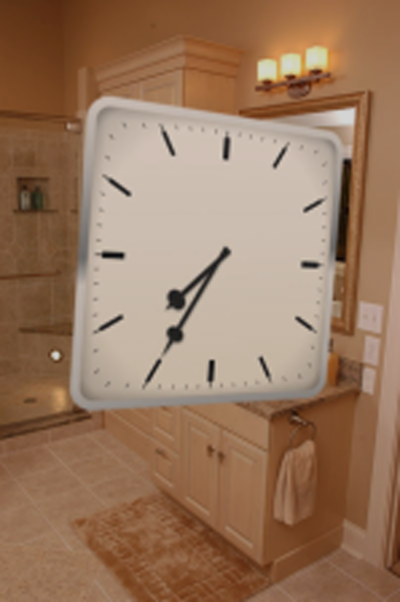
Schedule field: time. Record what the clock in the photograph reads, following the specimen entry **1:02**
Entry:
**7:35**
